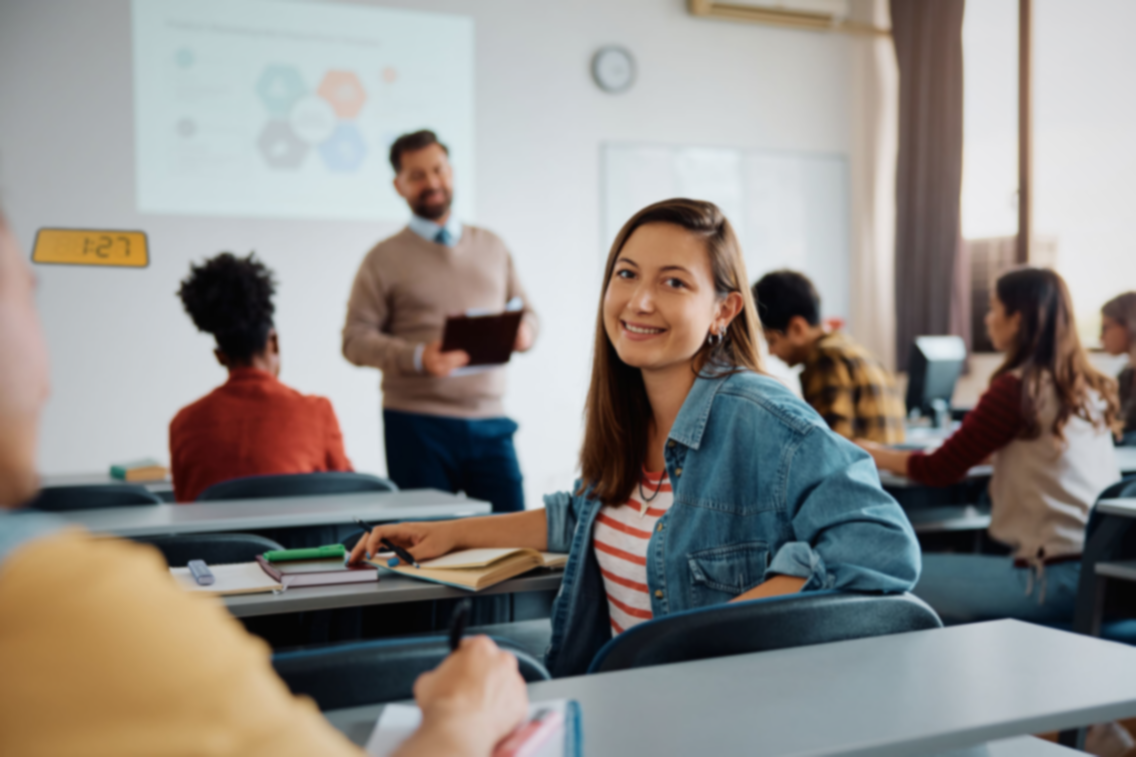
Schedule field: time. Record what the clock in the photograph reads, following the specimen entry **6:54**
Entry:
**1:27**
